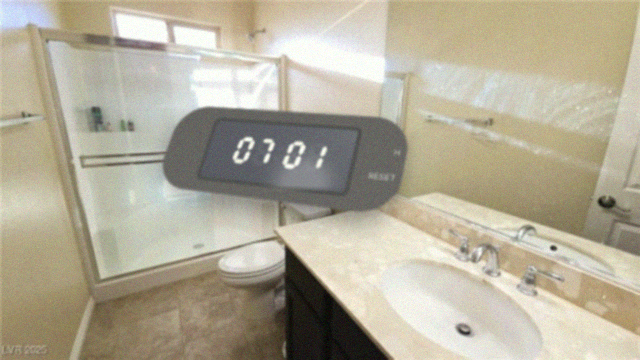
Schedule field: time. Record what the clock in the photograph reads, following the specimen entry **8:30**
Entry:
**7:01**
